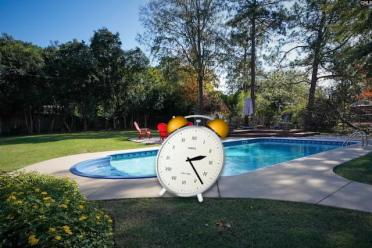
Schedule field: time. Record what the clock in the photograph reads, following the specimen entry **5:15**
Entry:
**2:23**
